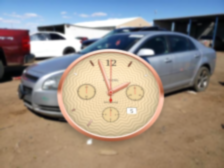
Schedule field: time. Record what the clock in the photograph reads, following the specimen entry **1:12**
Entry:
**1:57**
